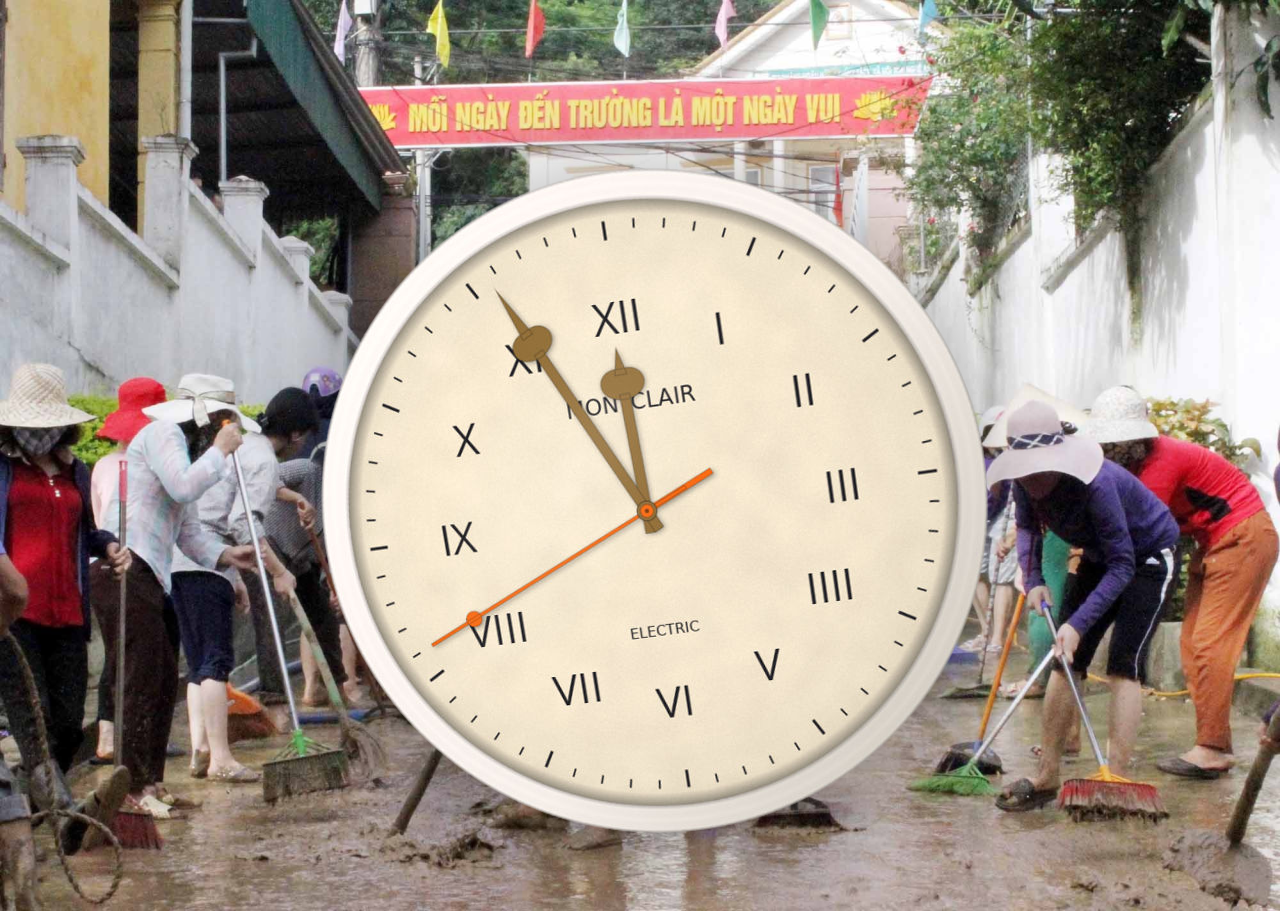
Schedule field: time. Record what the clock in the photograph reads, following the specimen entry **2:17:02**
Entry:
**11:55:41**
